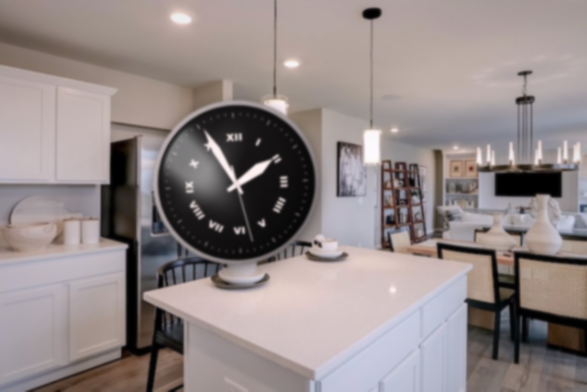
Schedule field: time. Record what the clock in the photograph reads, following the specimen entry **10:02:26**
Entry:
**1:55:28**
